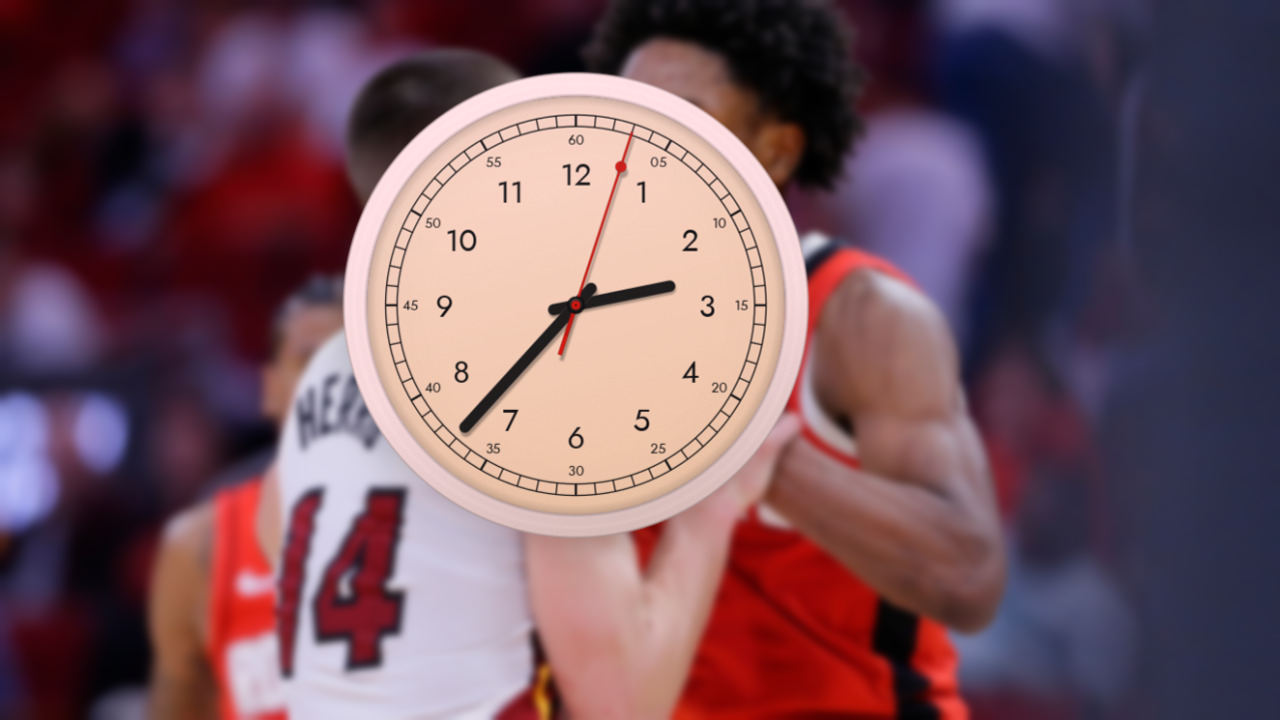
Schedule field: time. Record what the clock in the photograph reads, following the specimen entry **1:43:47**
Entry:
**2:37:03**
